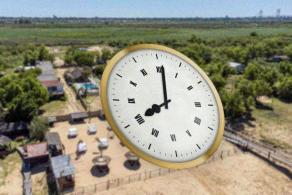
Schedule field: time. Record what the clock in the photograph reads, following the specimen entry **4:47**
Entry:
**8:01**
